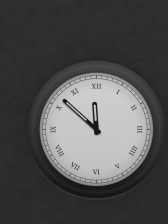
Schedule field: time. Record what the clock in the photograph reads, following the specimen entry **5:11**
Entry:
**11:52**
